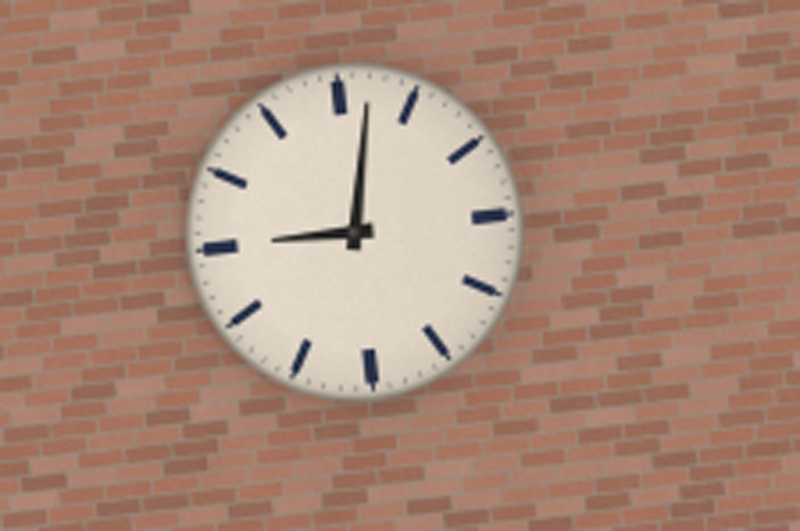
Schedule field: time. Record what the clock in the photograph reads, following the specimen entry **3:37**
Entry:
**9:02**
